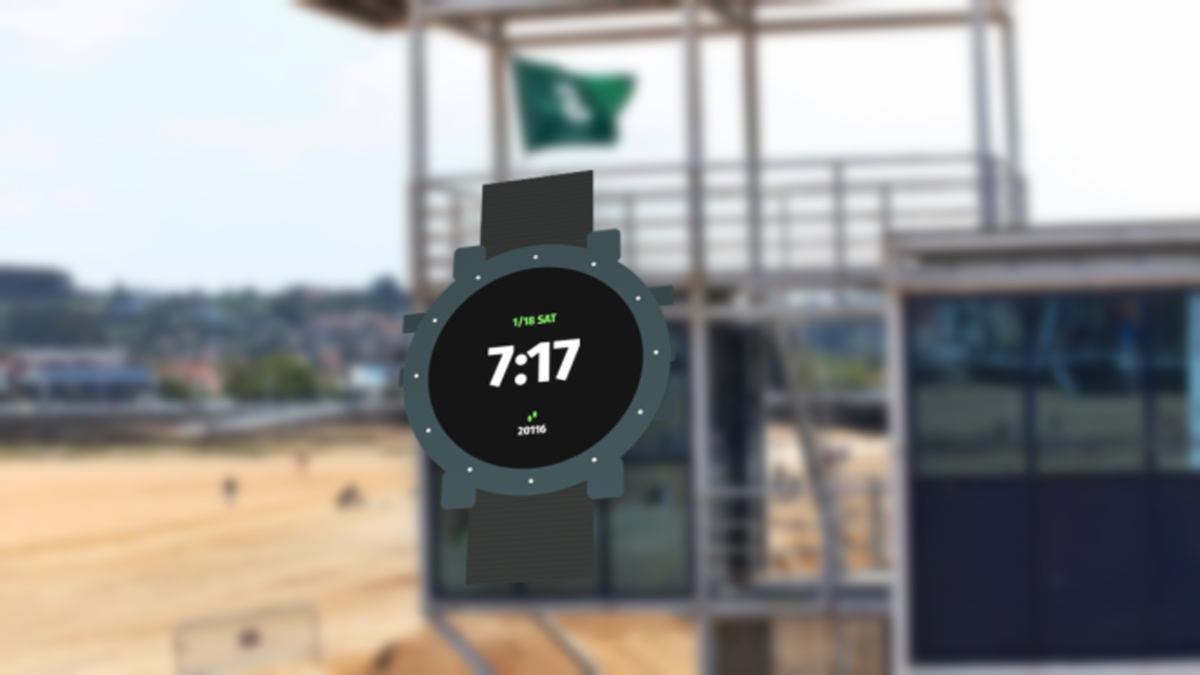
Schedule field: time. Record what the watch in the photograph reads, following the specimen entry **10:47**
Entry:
**7:17**
